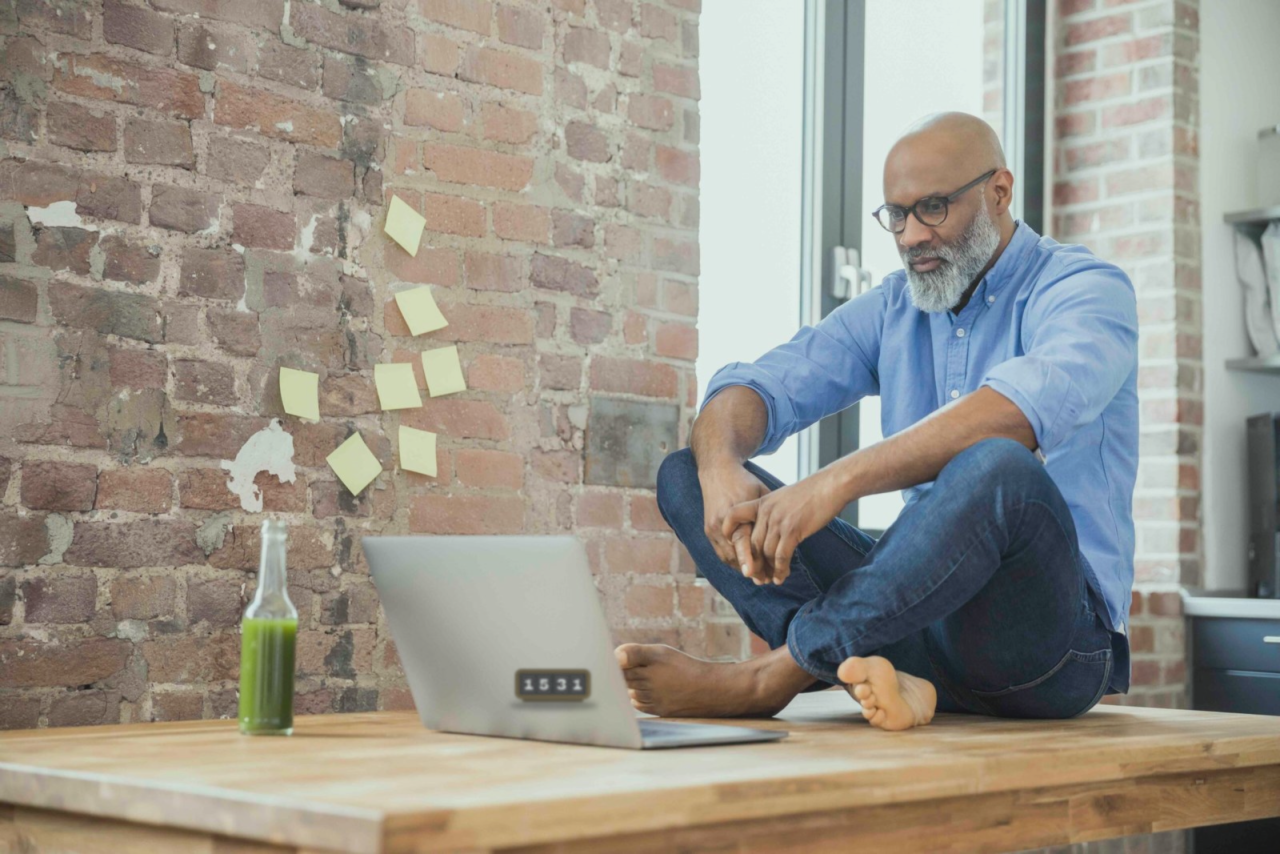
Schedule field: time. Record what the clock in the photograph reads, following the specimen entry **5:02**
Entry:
**15:31**
